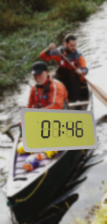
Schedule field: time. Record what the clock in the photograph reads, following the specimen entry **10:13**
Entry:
**7:46**
